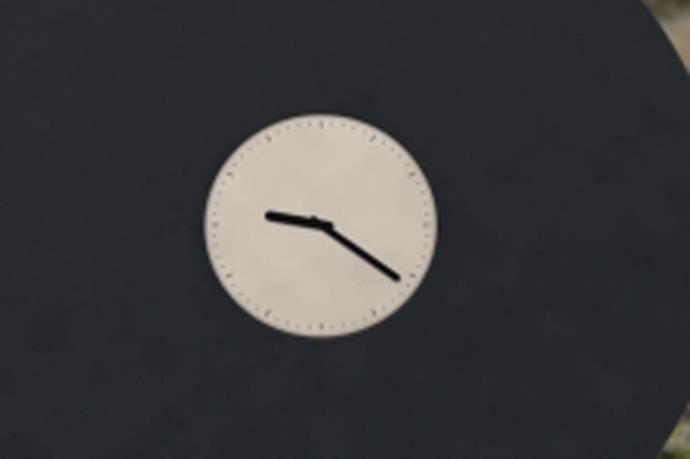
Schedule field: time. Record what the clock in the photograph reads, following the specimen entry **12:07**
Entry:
**9:21**
